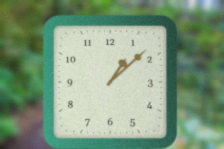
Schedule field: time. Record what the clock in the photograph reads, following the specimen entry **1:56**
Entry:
**1:08**
